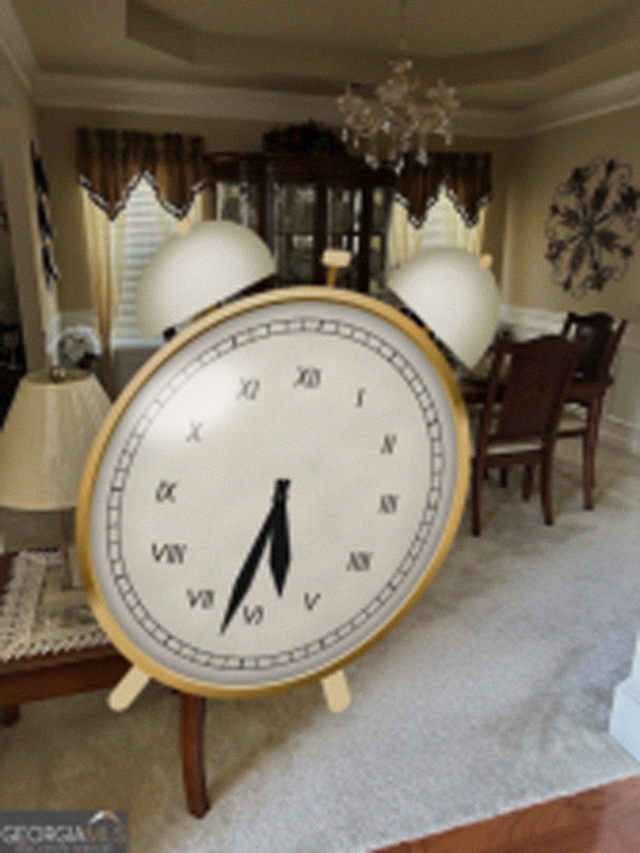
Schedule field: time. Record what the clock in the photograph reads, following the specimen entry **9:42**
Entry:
**5:32**
